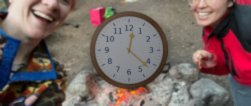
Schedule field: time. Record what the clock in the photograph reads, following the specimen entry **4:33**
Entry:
**12:22**
